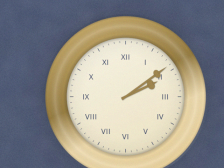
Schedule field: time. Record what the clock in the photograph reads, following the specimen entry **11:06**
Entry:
**2:09**
